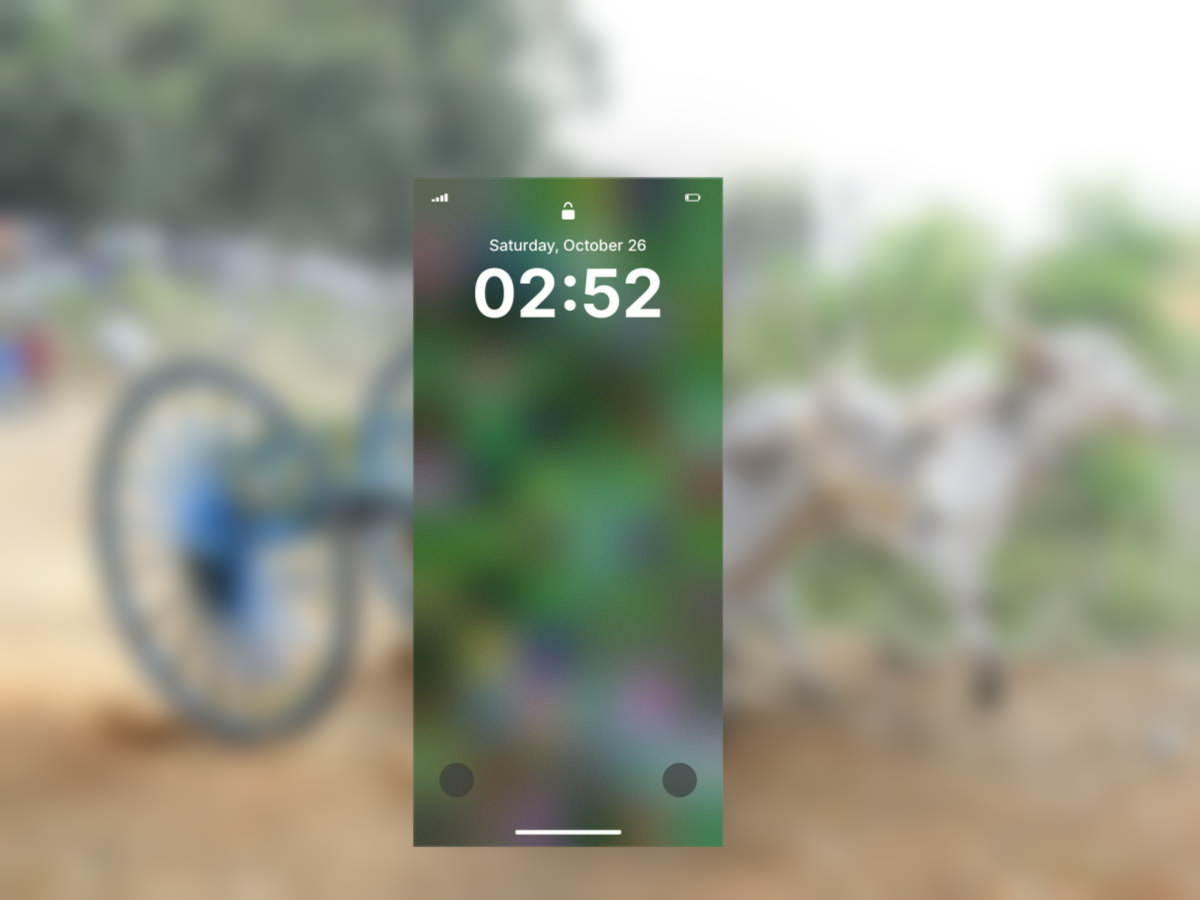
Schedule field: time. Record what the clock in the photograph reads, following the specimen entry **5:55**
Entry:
**2:52**
